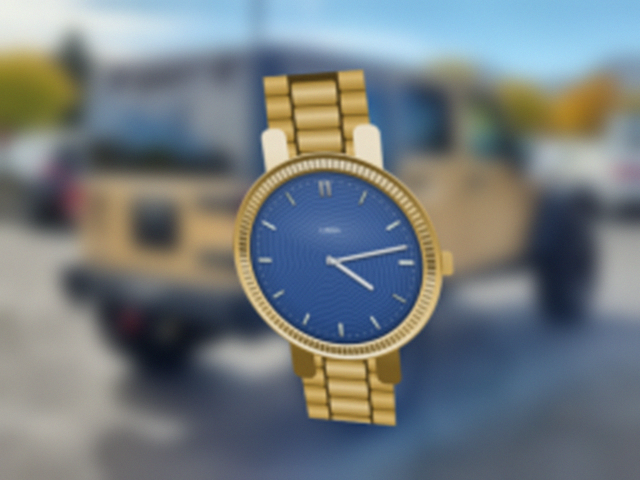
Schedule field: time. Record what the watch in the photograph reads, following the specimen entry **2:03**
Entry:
**4:13**
